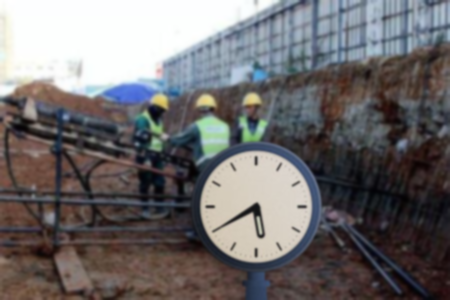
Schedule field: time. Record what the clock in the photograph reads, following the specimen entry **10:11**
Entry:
**5:40**
